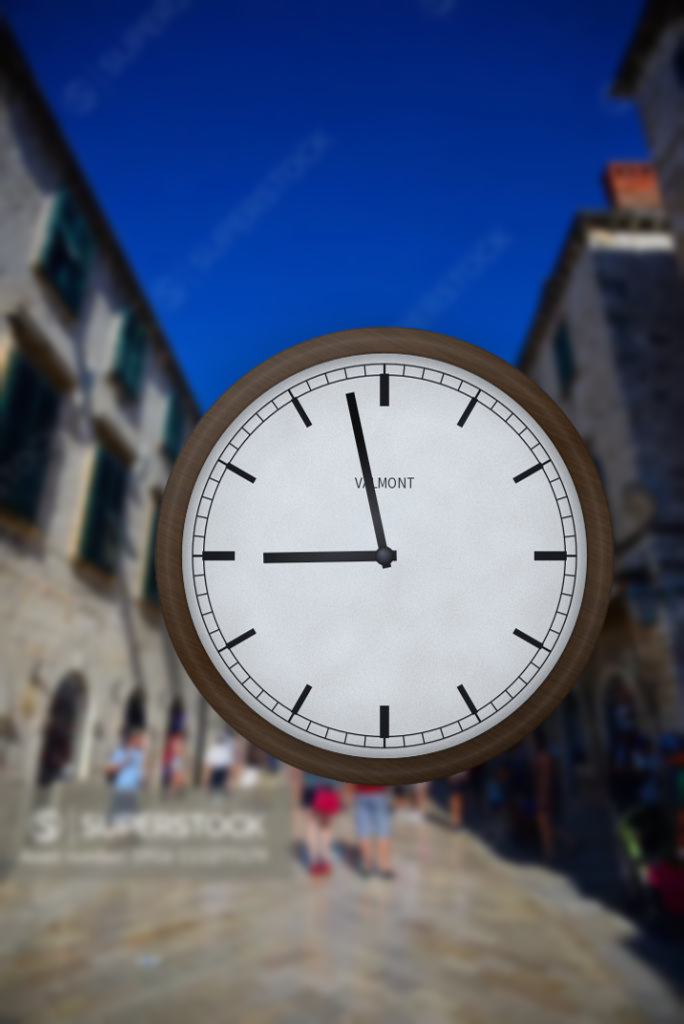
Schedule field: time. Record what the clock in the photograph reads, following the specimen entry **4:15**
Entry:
**8:58**
